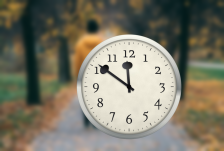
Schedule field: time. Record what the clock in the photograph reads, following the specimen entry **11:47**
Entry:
**11:51**
